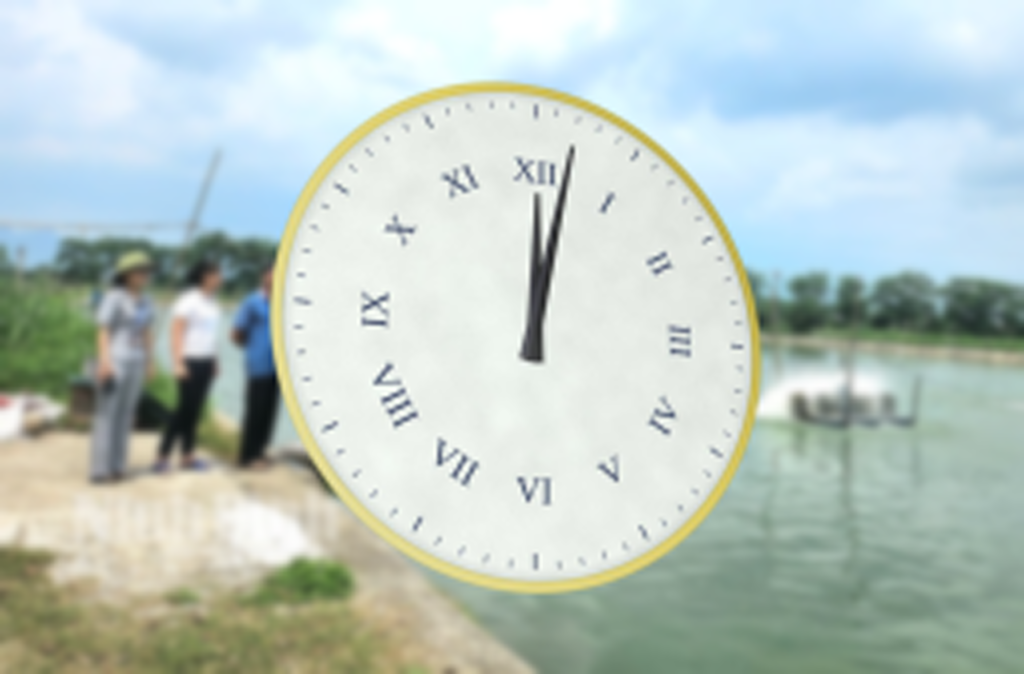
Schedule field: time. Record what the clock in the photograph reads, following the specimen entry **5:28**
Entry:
**12:02**
